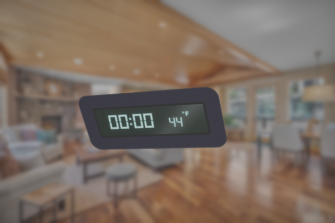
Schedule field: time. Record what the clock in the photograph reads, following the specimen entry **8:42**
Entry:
**0:00**
